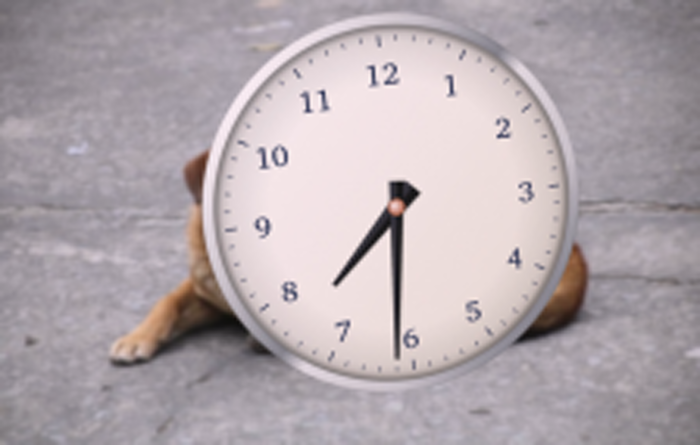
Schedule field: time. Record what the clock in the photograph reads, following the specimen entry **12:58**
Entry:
**7:31**
